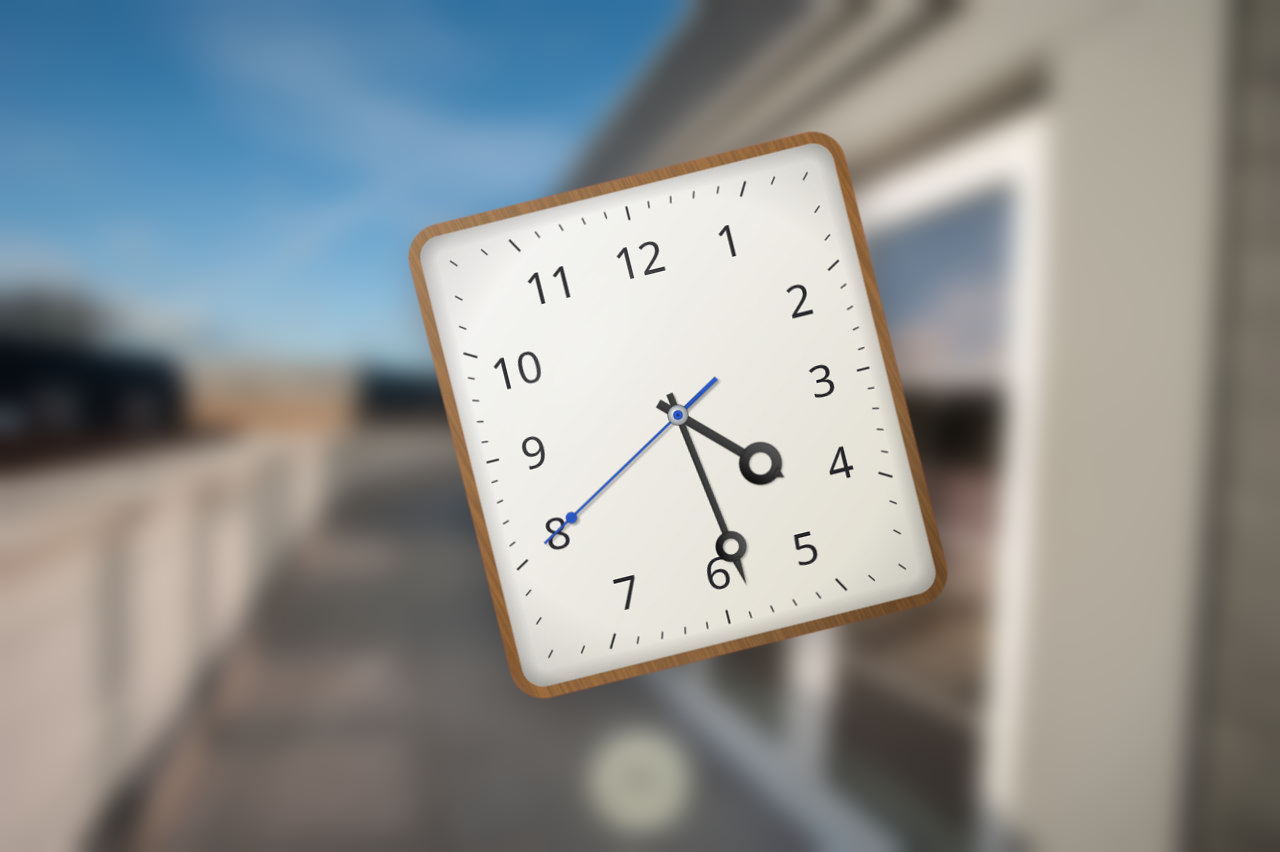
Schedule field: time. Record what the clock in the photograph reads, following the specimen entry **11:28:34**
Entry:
**4:28:40**
